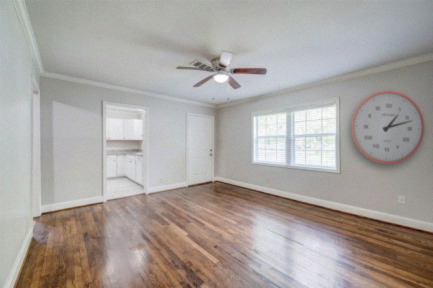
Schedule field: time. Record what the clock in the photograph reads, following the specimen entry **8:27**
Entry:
**1:12**
